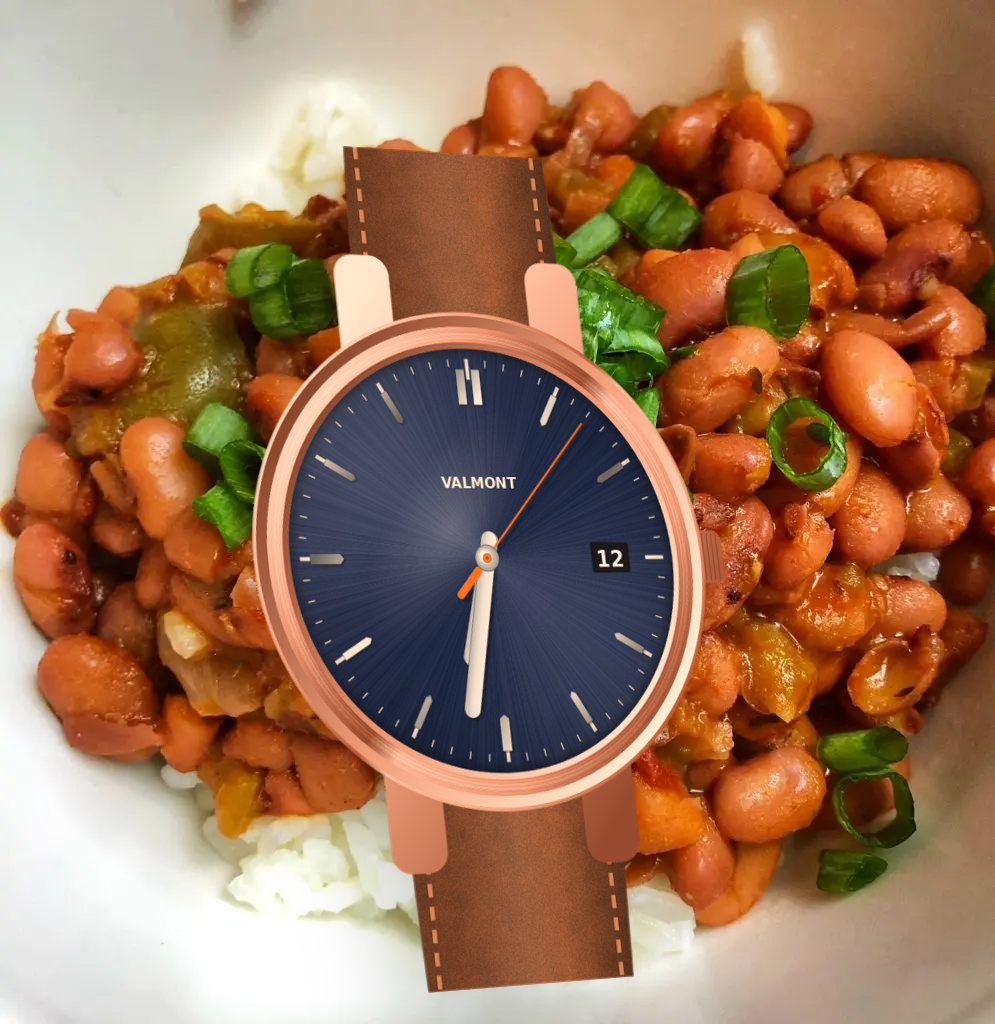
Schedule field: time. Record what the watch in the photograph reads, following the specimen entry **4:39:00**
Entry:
**6:32:07**
